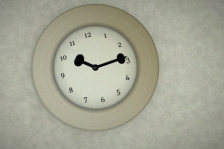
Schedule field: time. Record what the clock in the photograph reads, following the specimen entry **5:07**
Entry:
**10:14**
